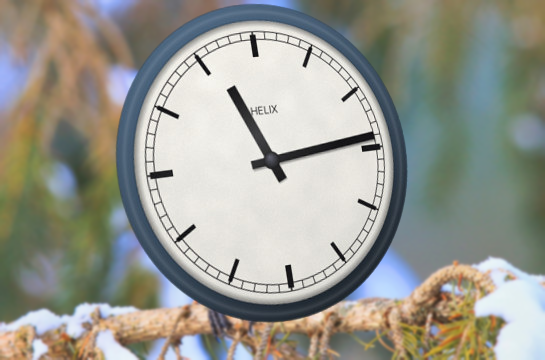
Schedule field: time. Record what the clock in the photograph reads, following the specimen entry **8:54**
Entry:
**11:14**
